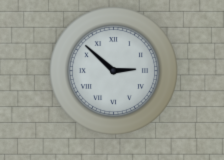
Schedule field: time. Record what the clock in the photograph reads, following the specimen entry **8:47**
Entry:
**2:52**
